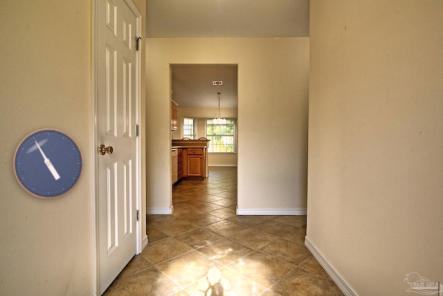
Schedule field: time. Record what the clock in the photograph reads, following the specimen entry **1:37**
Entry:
**4:55**
